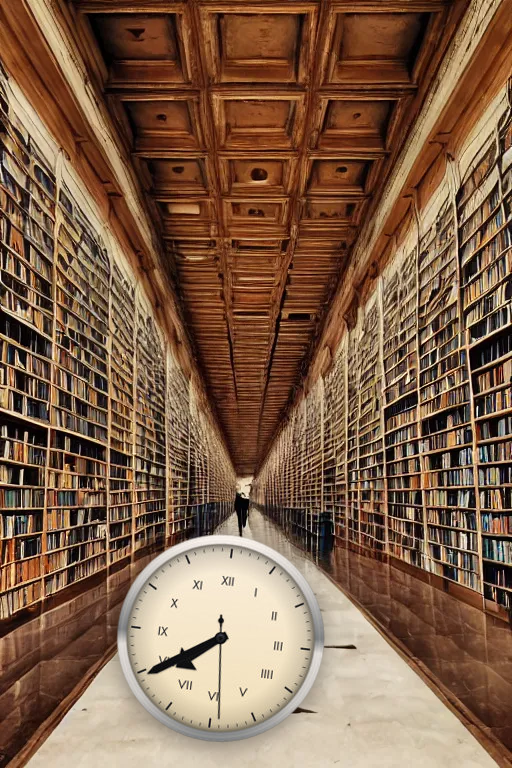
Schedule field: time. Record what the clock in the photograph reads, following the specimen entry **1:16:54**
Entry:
**7:39:29**
